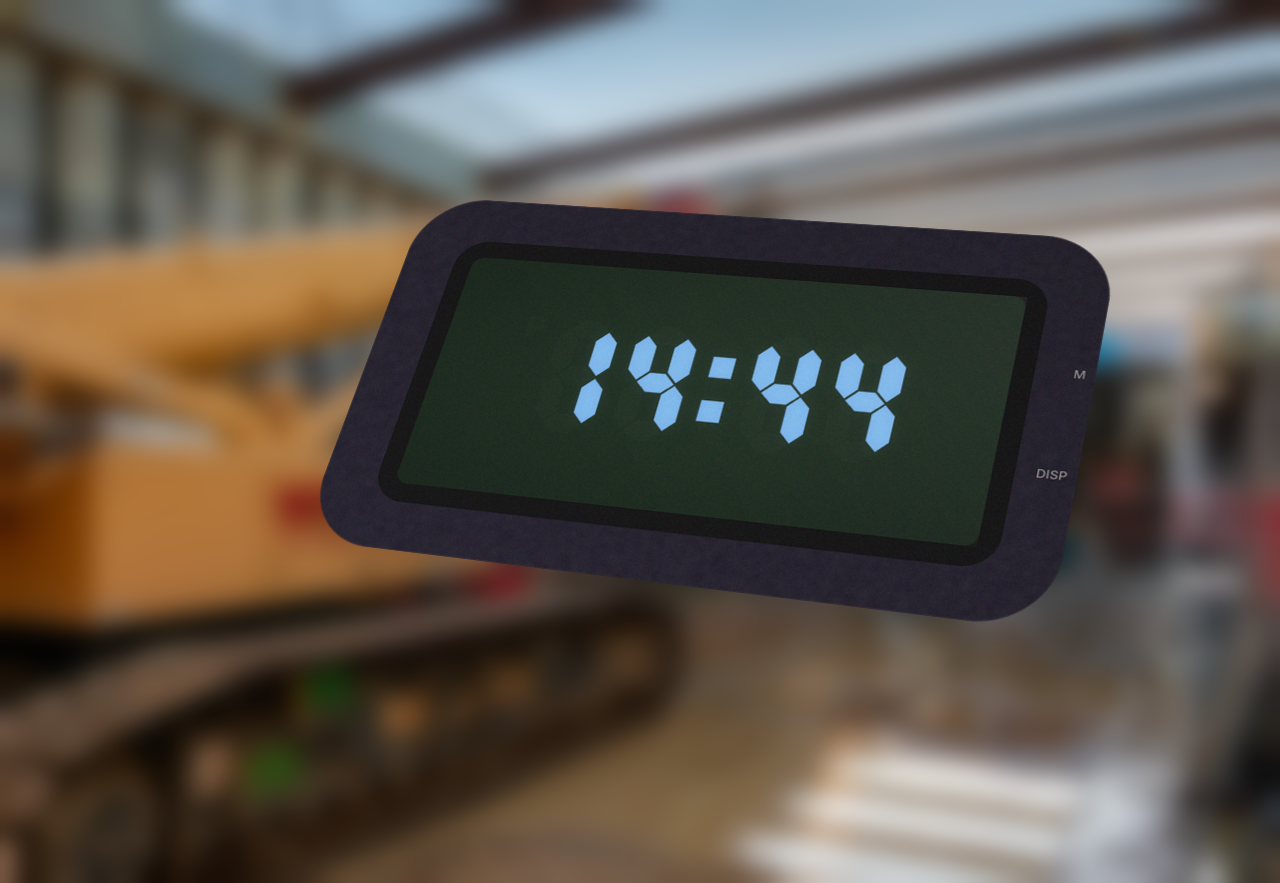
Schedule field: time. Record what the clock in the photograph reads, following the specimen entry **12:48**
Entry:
**14:44**
